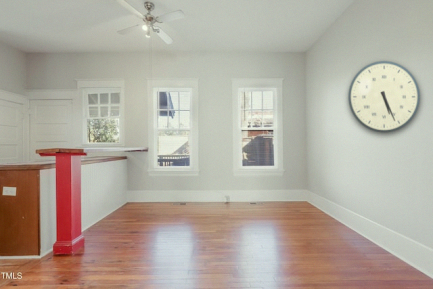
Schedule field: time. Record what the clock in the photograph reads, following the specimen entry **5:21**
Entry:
**5:26**
